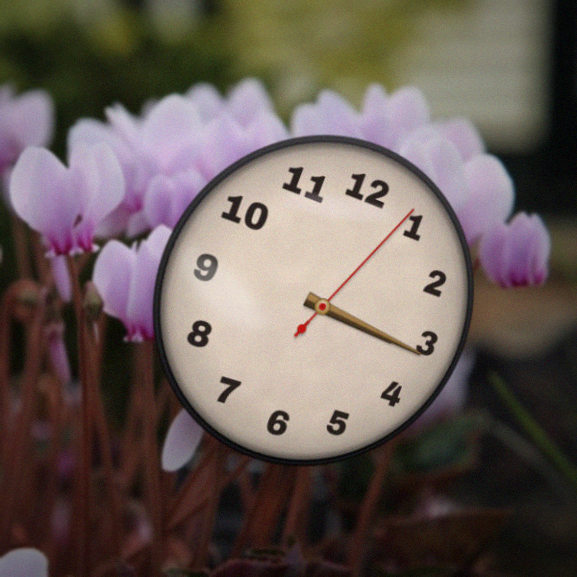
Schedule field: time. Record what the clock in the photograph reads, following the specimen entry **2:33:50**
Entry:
**3:16:04**
